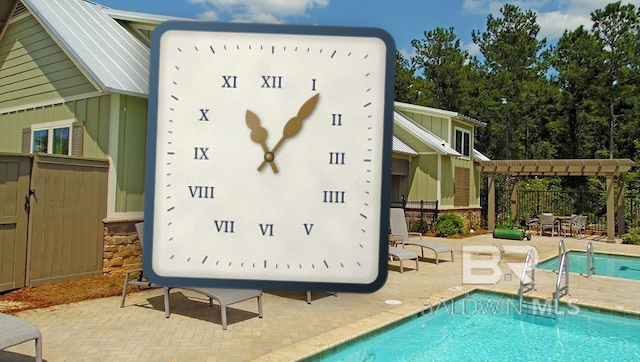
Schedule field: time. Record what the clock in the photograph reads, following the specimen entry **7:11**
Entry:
**11:06**
